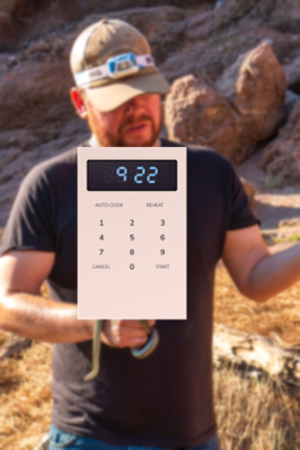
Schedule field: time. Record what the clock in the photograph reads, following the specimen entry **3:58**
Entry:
**9:22**
